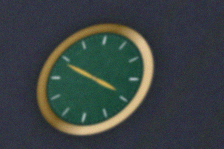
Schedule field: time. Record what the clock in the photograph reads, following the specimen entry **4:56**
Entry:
**3:49**
